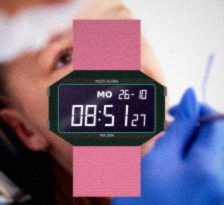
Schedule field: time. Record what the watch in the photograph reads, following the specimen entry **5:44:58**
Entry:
**8:51:27**
